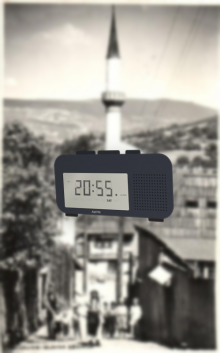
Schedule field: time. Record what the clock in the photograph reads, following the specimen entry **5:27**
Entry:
**20:55**
